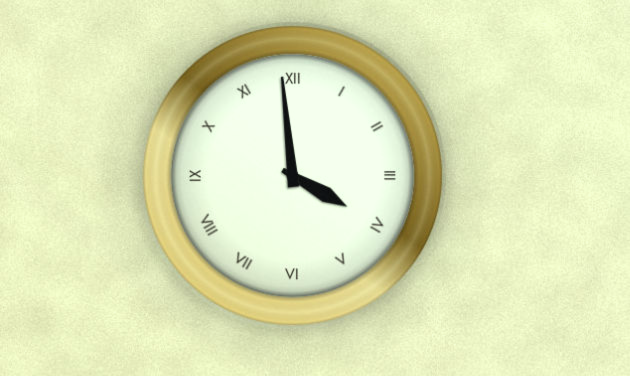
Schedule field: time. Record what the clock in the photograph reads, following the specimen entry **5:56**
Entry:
**3:59**
